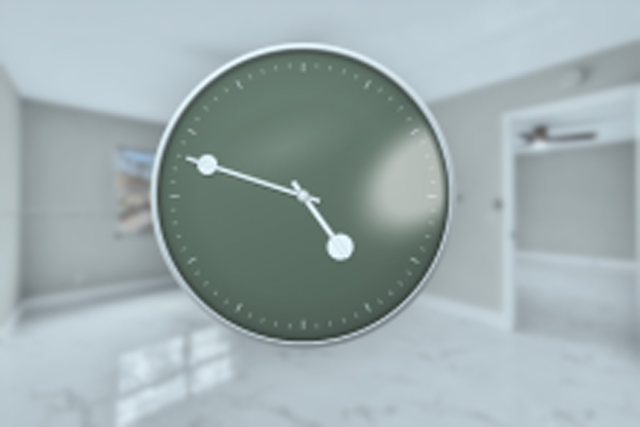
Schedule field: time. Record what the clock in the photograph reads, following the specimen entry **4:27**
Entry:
**4:48**
